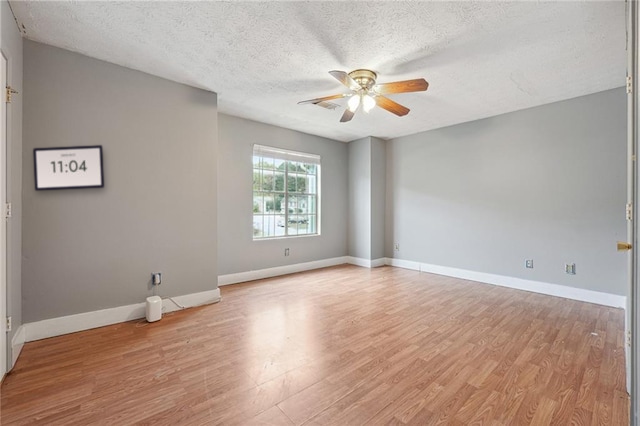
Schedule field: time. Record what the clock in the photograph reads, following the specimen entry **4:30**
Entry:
**11:04**
